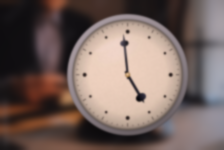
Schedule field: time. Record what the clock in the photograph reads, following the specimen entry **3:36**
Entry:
**4:59**
